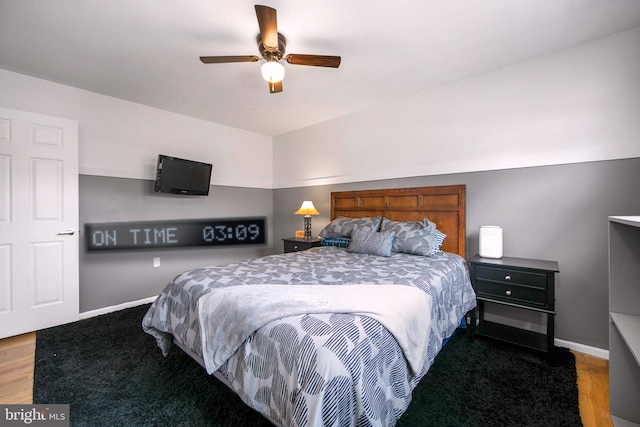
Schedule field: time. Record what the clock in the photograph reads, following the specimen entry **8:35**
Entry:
**3:09**
